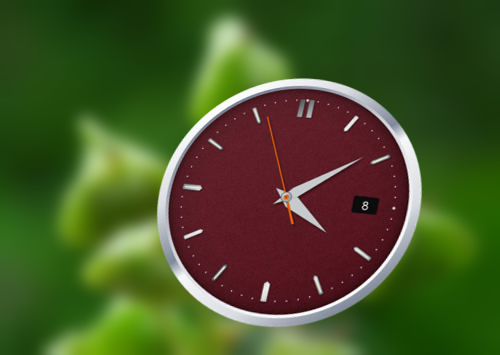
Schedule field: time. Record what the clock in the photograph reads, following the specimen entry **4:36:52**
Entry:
**4:08:56**
